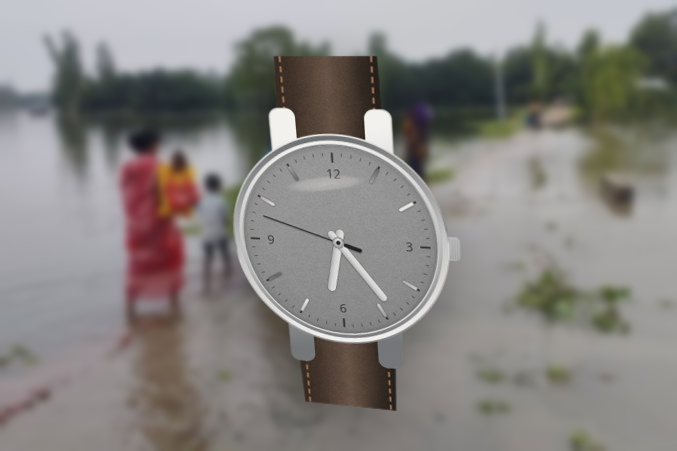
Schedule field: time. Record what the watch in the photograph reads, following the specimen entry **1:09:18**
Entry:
**6:23:48**
